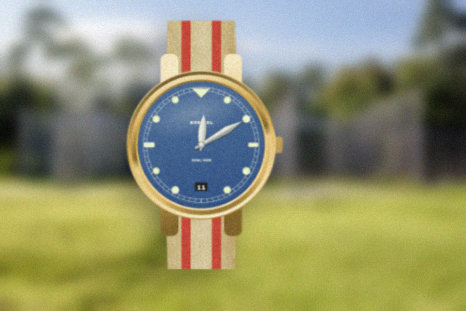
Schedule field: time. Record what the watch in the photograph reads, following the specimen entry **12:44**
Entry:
**12:10**
